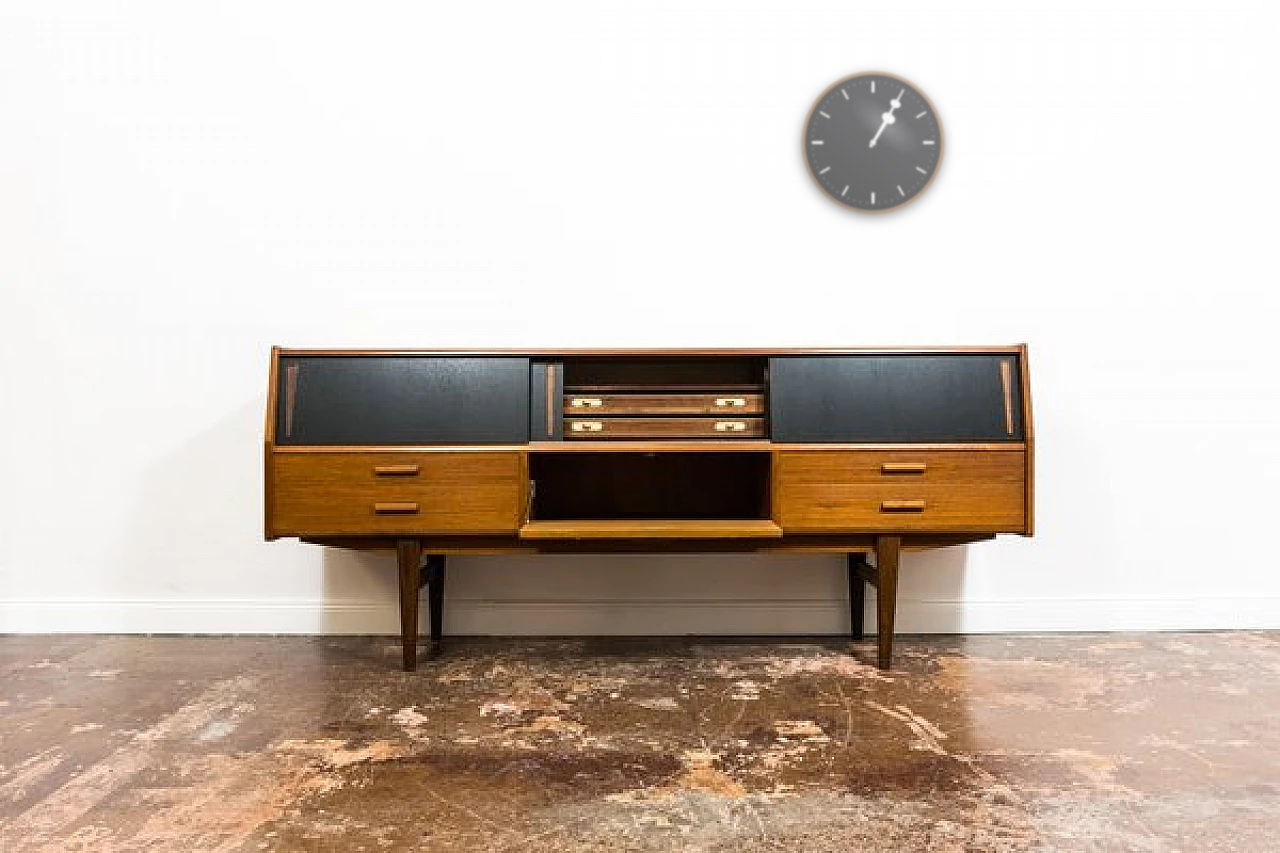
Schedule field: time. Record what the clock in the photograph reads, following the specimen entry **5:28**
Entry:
**1:05**
